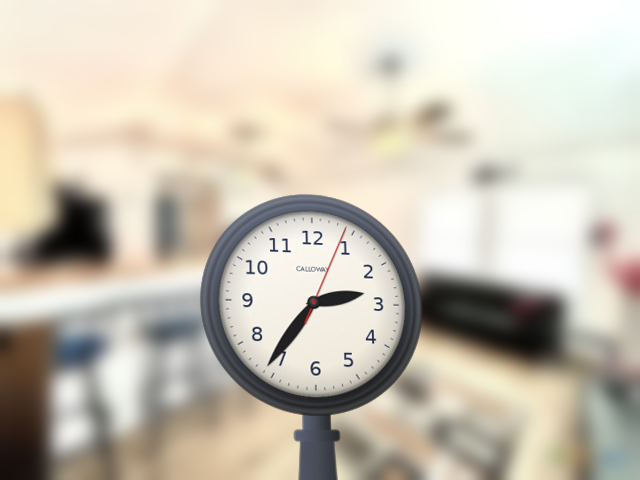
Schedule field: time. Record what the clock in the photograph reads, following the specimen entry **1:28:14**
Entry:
**2:36:04**
